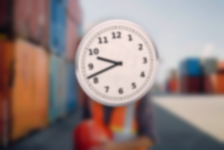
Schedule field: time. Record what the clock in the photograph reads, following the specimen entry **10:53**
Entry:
**9:42**
